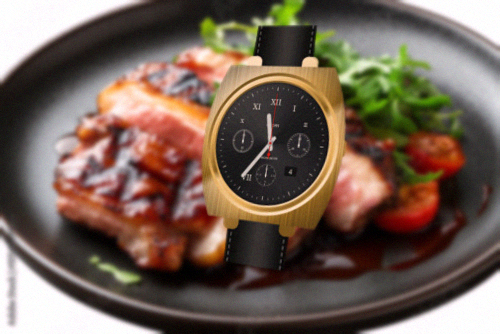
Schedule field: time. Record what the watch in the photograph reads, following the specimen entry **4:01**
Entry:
**11:36**
